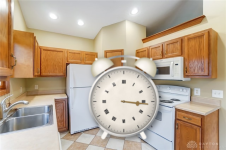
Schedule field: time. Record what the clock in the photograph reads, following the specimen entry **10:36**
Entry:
**3:16**
